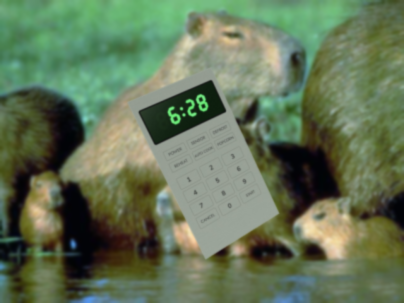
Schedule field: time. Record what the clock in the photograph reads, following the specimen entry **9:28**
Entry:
**6:28**
